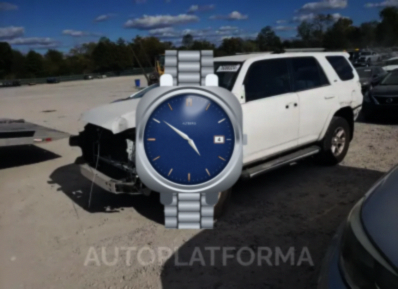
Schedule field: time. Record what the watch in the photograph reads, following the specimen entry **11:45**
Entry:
**4:51**
